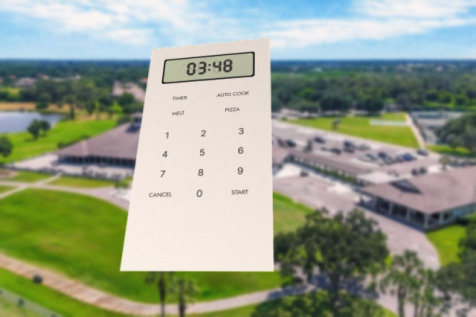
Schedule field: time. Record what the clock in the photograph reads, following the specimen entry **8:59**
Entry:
**3:48**
